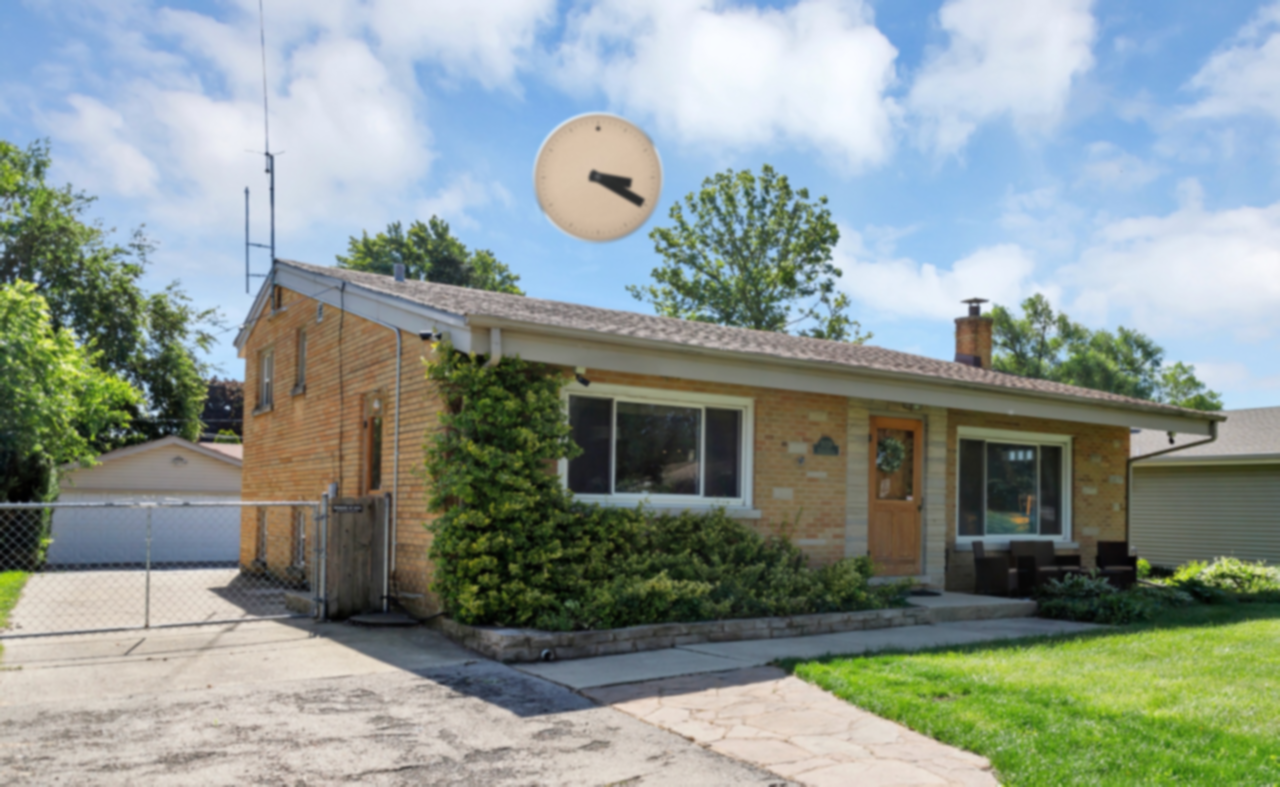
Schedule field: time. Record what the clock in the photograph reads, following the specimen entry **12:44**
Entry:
**3:20**
